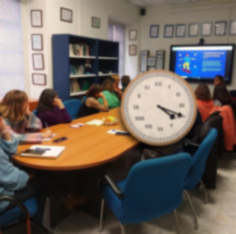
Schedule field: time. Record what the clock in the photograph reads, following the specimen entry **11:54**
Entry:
**4:19**
